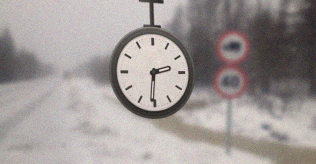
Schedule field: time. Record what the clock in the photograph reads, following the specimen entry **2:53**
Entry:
**2:31**
